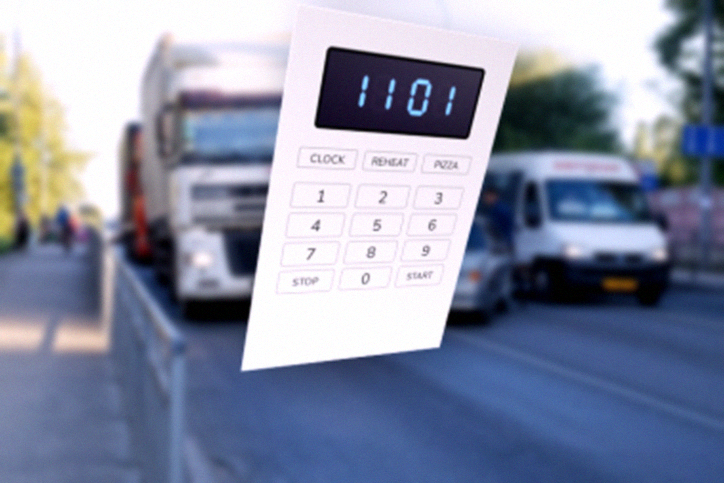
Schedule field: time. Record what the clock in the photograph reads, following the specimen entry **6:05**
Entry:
**11:01**
